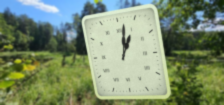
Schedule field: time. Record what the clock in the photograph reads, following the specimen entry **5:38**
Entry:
**1:02**
